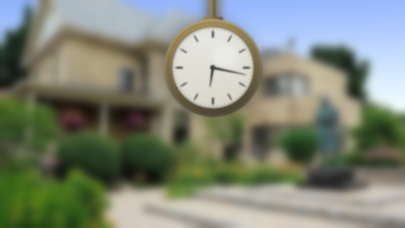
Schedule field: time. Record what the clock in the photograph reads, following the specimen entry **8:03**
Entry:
**6:17**
